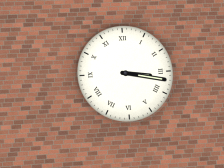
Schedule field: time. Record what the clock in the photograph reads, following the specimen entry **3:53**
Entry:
**3:17**
